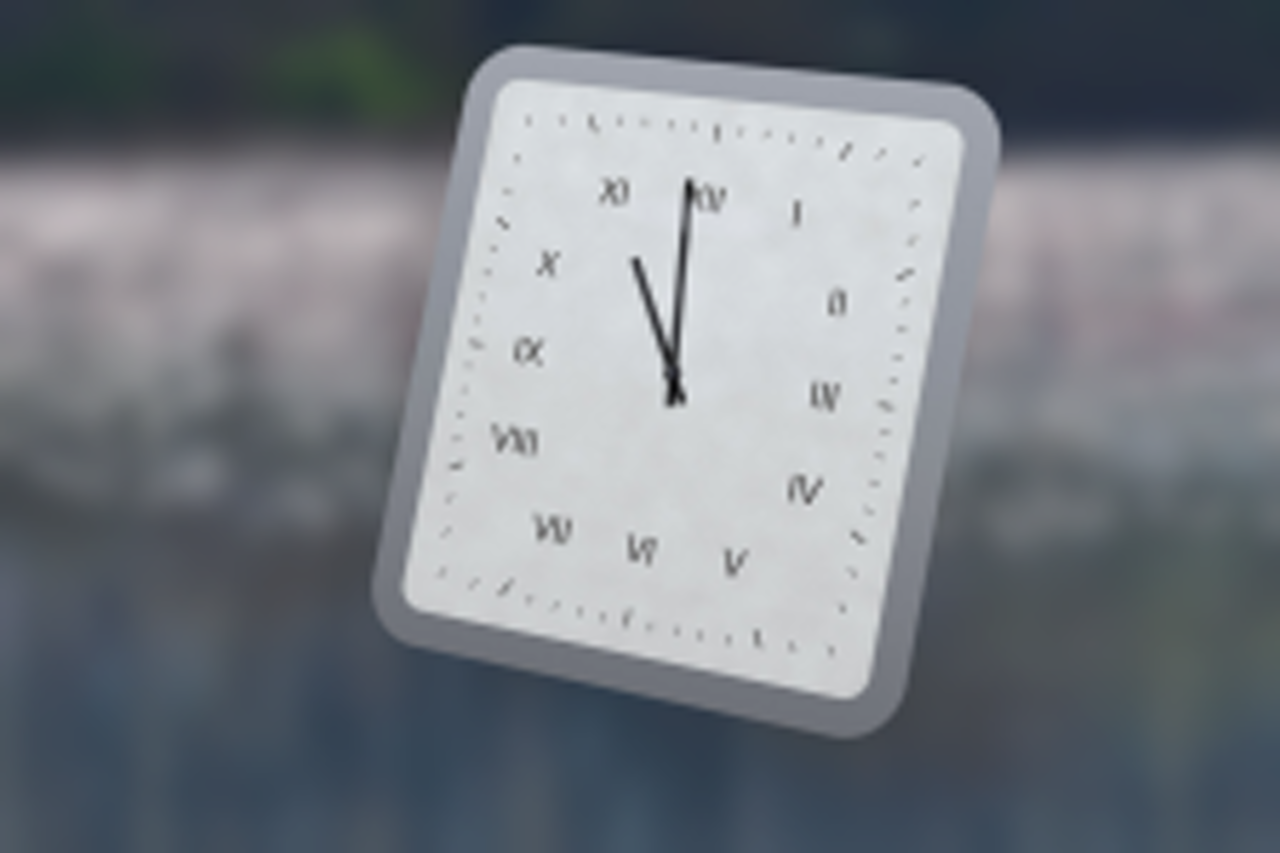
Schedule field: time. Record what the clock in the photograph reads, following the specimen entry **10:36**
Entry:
**10:59**
